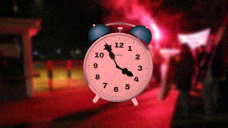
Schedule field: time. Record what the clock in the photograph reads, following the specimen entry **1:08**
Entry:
**3:55**
